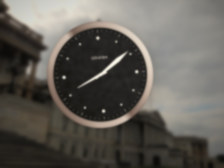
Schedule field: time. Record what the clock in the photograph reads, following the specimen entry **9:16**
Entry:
**8:09**
